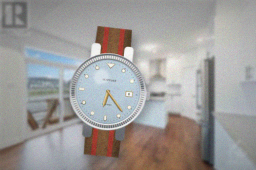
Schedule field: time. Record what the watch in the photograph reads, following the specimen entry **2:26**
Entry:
**6:23**
